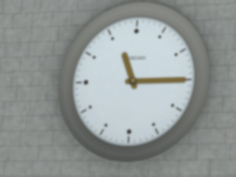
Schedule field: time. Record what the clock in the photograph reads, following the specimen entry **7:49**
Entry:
**11:15**
